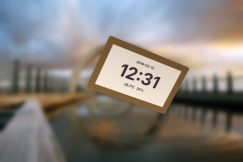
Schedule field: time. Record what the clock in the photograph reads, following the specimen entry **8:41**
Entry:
**12:31**
